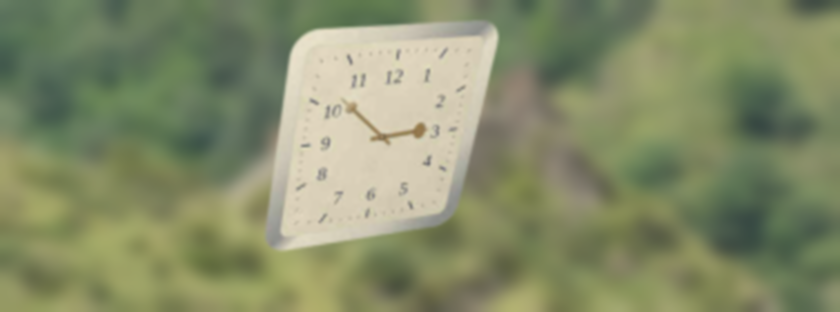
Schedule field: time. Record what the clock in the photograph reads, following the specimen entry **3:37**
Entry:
**2:52**
